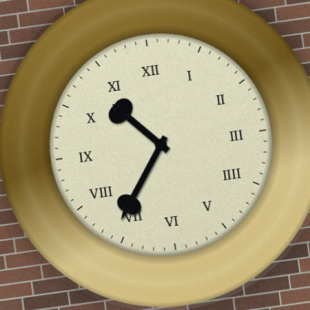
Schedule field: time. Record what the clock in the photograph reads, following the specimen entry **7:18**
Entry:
**10:36**
